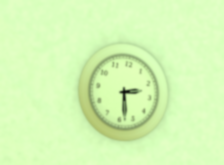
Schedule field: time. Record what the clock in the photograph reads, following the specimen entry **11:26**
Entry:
**2:28**
